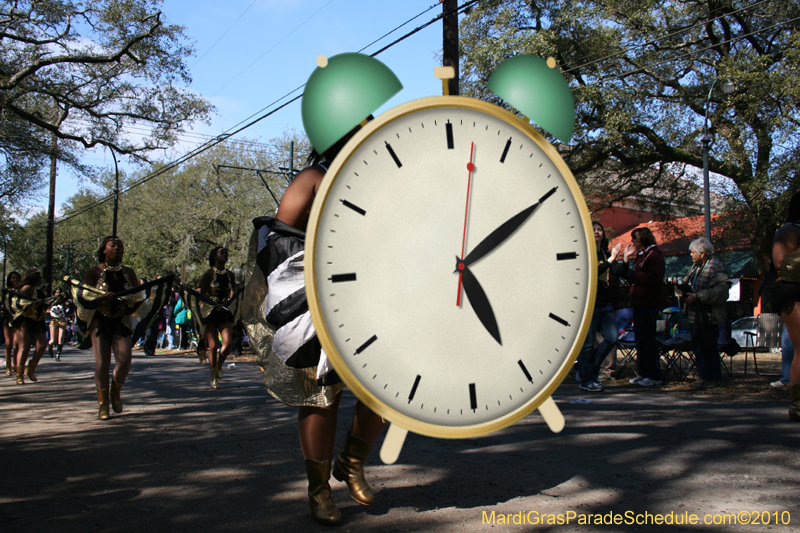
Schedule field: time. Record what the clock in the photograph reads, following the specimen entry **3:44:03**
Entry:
**5:10:02**
